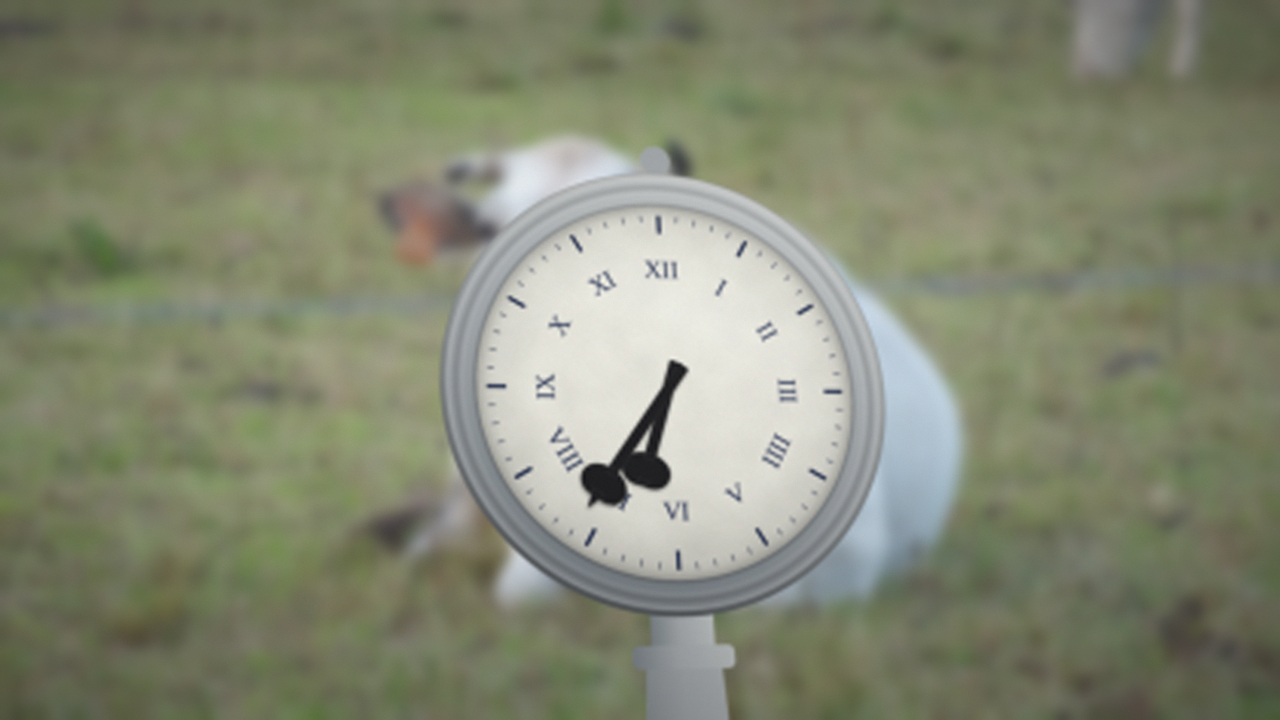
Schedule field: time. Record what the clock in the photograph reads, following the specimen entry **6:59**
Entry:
**6:36**
